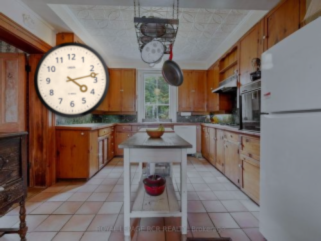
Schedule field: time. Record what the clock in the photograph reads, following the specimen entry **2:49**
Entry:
**4:13**
